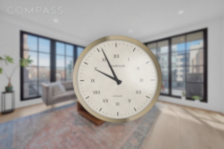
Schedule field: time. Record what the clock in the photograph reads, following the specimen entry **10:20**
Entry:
**9:56**
